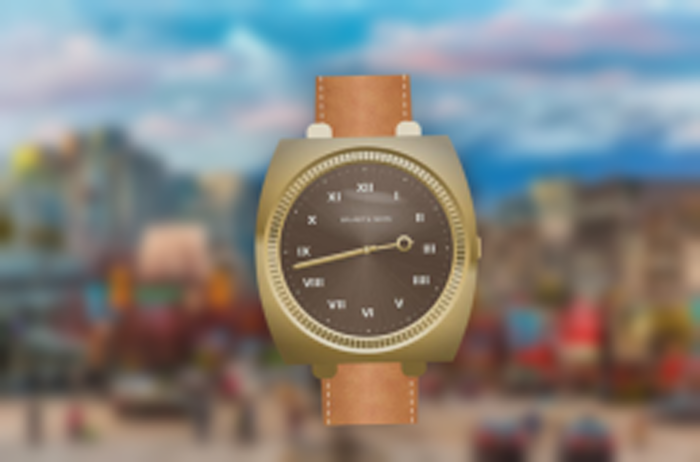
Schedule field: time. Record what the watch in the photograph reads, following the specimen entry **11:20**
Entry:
**2:43**
